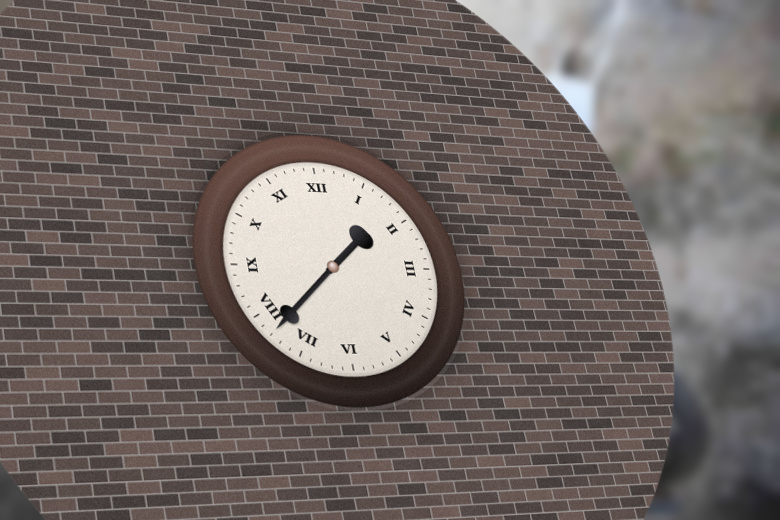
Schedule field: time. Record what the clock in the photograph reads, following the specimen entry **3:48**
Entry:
**1:38**
